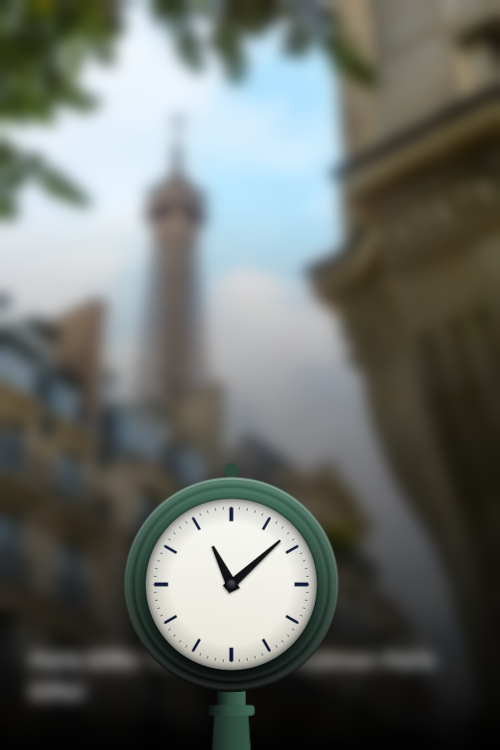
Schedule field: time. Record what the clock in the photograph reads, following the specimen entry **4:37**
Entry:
**11:08**
